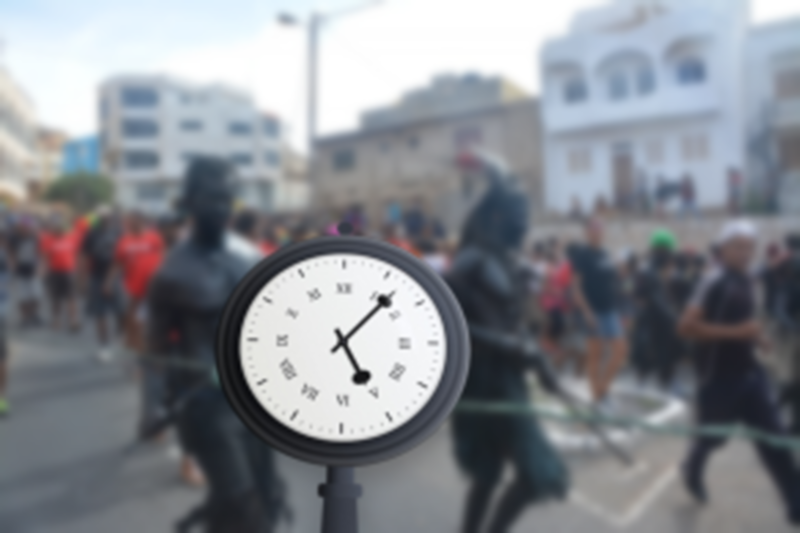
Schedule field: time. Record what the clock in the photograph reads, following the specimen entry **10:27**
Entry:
**5:07**
